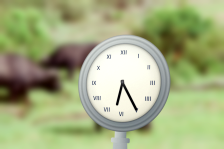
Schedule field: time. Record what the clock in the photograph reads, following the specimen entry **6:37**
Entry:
**6:25**
